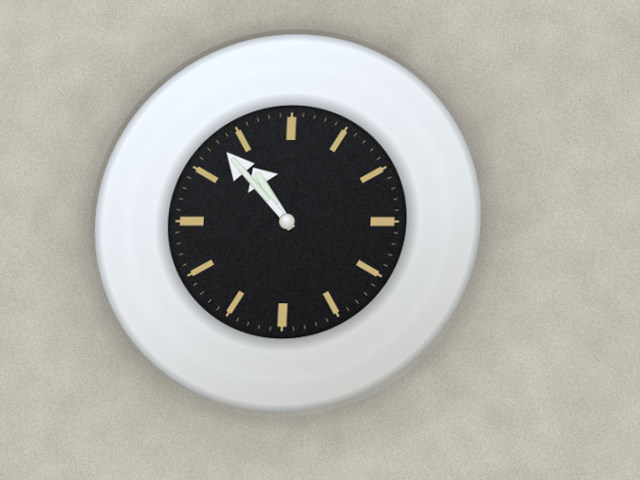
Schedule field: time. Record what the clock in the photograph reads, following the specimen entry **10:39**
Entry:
**10:53**
